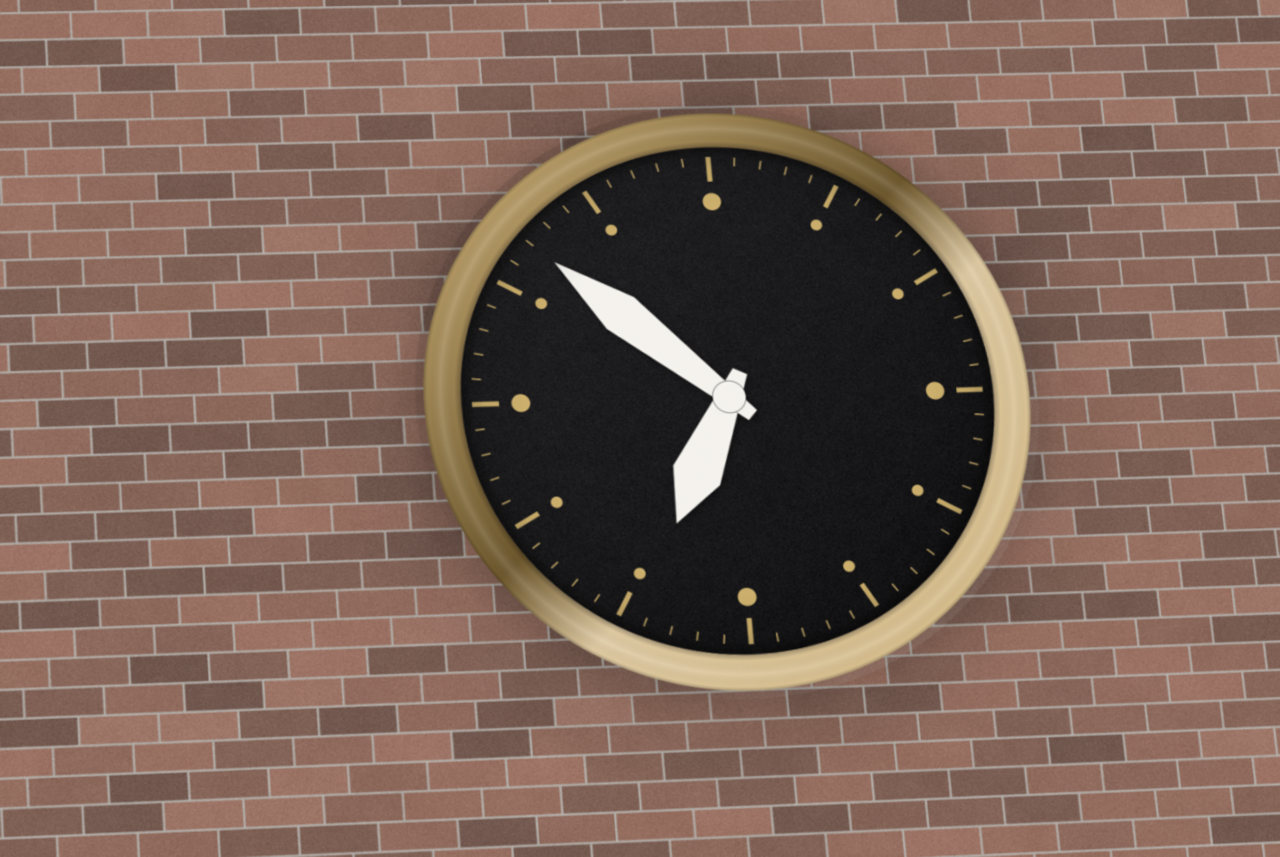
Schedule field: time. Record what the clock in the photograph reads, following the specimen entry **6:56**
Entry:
**6:52**
